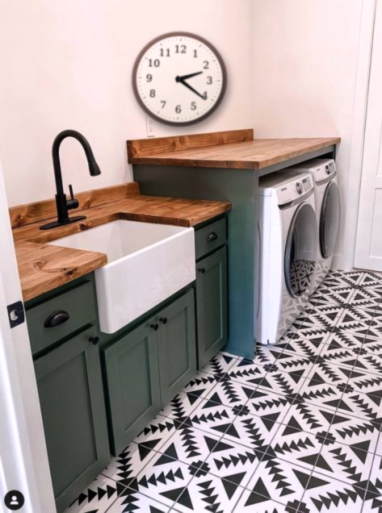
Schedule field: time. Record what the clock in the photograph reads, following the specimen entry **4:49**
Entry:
**2:21**
